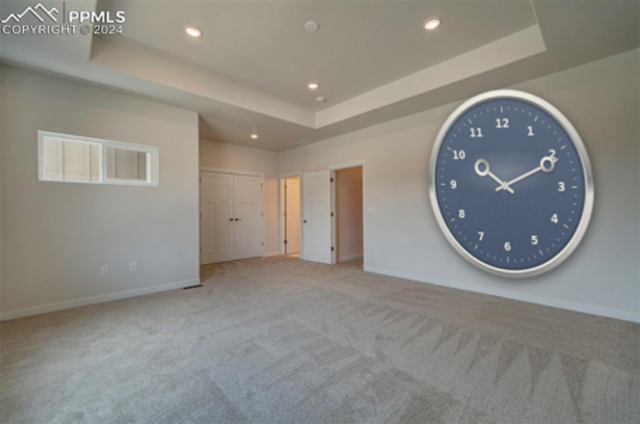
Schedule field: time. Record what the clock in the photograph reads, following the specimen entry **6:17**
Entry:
**10:11**
